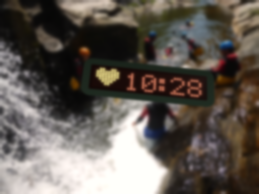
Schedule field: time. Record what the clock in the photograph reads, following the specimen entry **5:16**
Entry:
**10:28**
